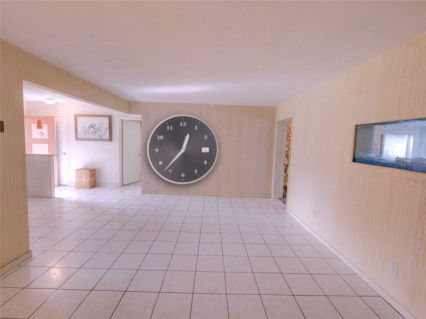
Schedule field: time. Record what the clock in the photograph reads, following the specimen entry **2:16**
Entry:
**12:37**
